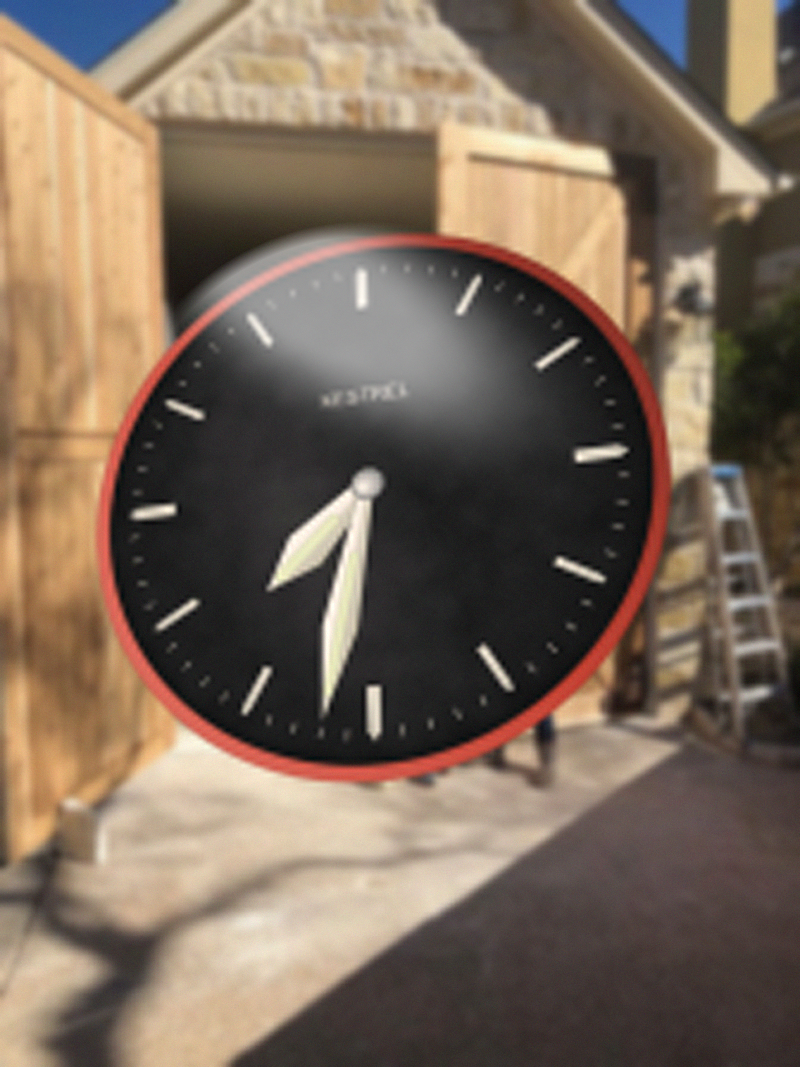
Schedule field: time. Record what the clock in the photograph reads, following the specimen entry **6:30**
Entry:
**7:32**
